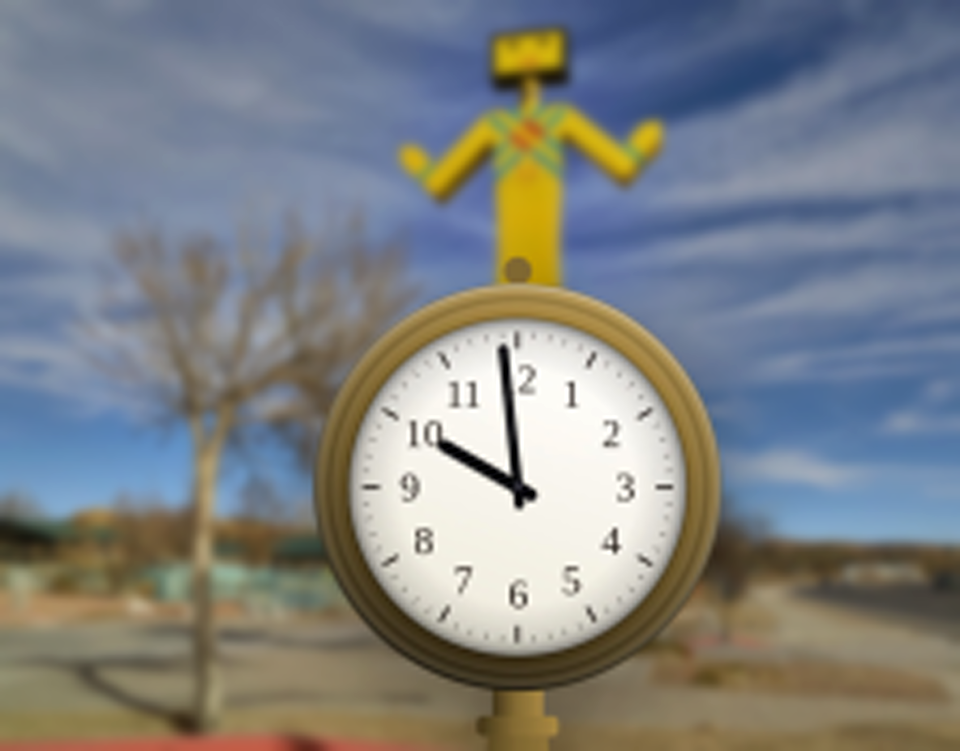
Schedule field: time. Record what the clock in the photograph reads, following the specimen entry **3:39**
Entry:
**9:59**
